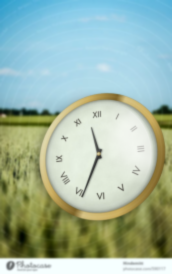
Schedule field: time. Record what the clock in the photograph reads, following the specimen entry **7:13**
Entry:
**11:34**
